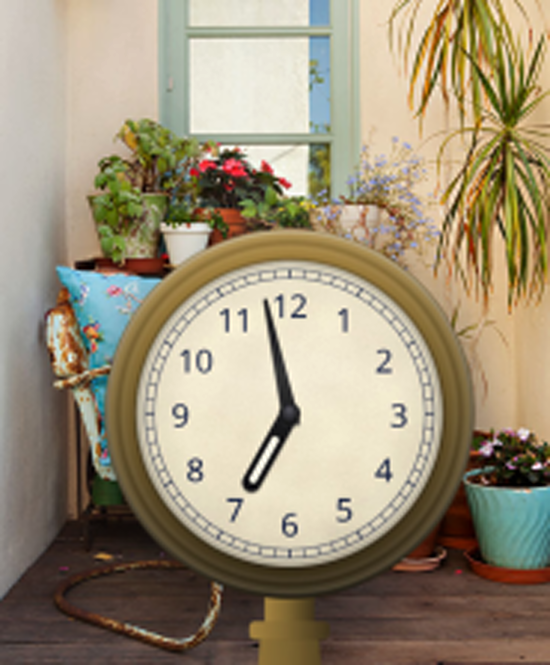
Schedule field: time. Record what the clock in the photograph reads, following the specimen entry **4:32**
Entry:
**6:58**
